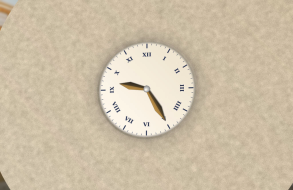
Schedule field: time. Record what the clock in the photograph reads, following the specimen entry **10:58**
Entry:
**9:25**
